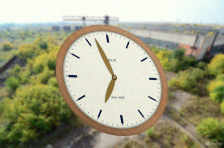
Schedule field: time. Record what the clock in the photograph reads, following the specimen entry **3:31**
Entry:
**6:57**
